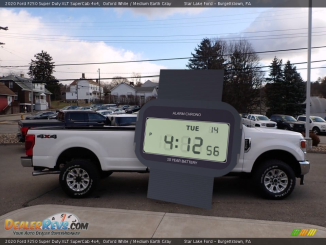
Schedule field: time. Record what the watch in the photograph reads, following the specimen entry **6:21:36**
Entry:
**4:12:56**
